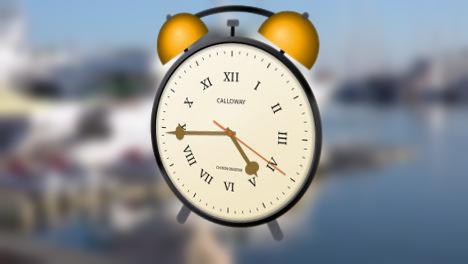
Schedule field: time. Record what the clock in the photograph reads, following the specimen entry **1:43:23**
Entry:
**4:44:20**
